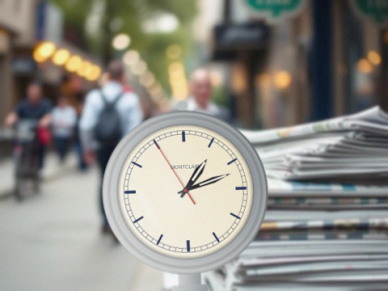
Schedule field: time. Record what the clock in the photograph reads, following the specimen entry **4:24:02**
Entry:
**1:11:55**
